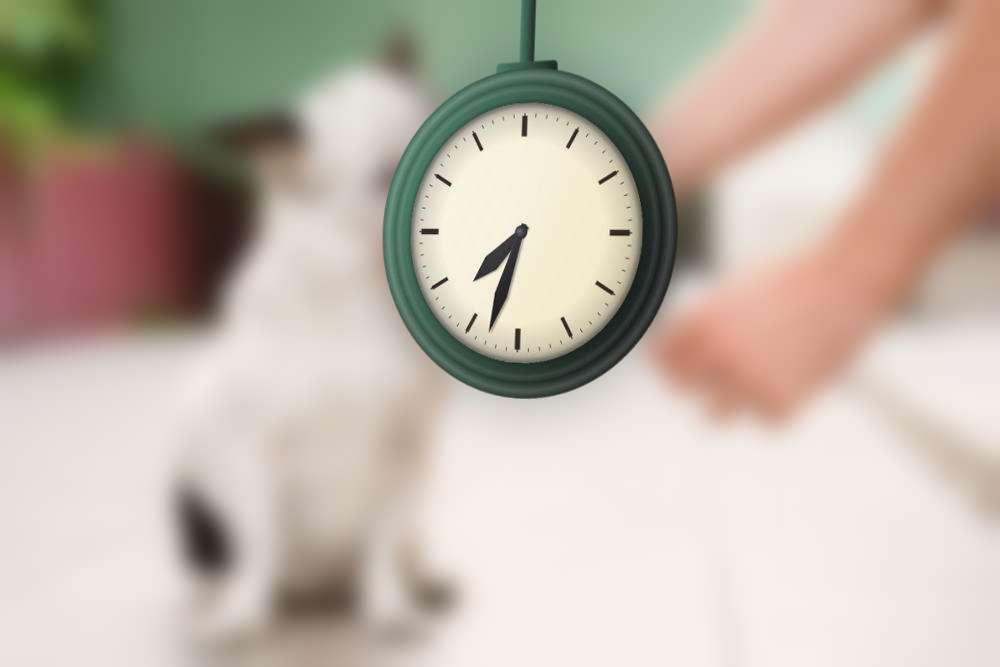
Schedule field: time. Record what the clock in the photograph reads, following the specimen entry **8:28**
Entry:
**7:33**
